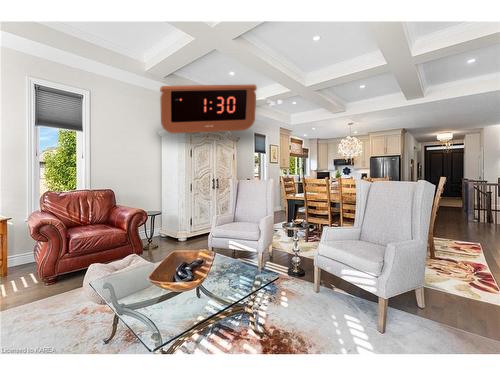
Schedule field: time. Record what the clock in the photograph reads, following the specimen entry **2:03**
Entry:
**1:30**
